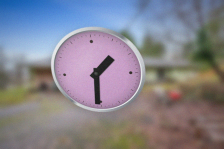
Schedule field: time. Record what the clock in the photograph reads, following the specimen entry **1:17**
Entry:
**1:31**
